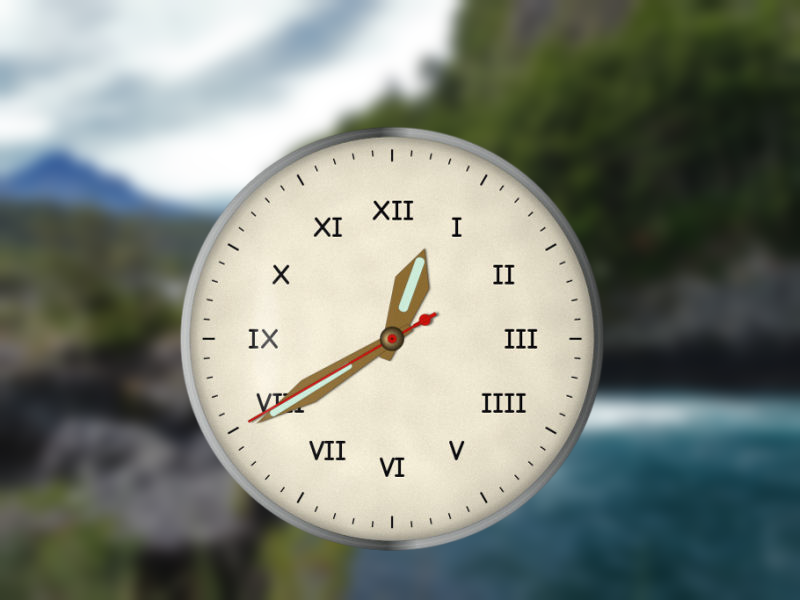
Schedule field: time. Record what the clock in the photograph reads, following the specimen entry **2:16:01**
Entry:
**12:39:40**
